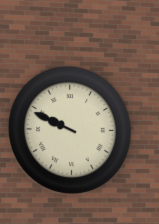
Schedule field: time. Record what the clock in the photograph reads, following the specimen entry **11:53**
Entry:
**9:49**
